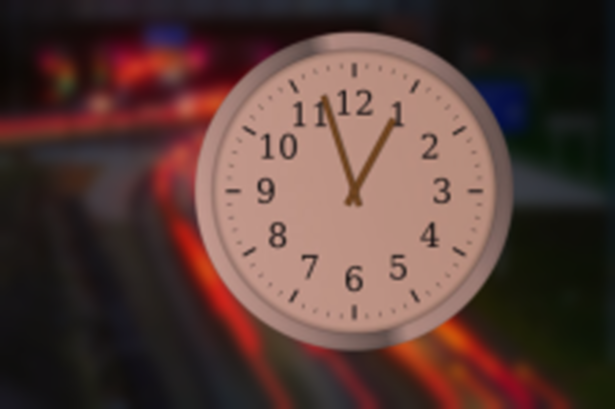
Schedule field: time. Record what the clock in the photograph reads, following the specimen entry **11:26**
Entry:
**12:57**
